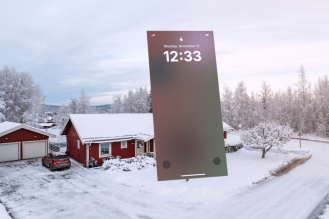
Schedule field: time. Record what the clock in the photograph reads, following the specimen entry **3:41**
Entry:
**12:33**
